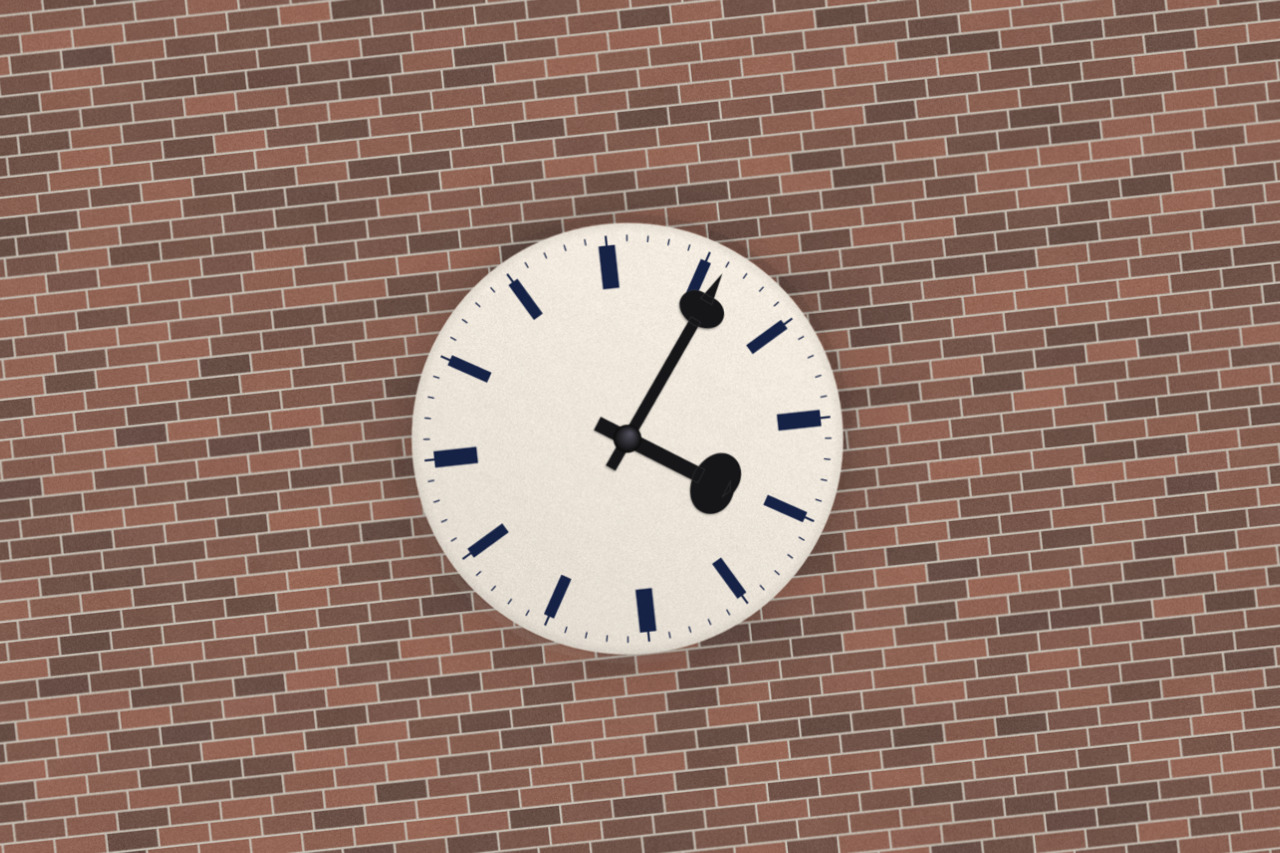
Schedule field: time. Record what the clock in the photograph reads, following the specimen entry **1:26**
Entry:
**4:06**
